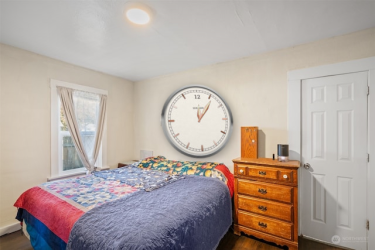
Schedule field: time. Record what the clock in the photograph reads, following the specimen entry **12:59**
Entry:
**12:06**
